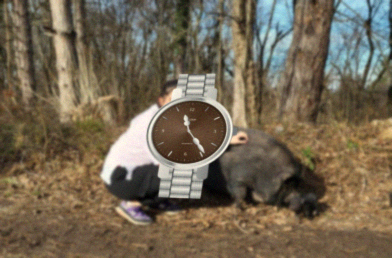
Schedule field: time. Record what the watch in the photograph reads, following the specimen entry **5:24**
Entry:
**11:24**
